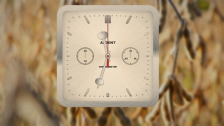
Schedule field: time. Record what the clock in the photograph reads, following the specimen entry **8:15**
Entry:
**11:33**
